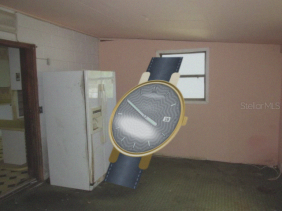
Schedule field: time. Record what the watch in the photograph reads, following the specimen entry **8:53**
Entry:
**3:50**
